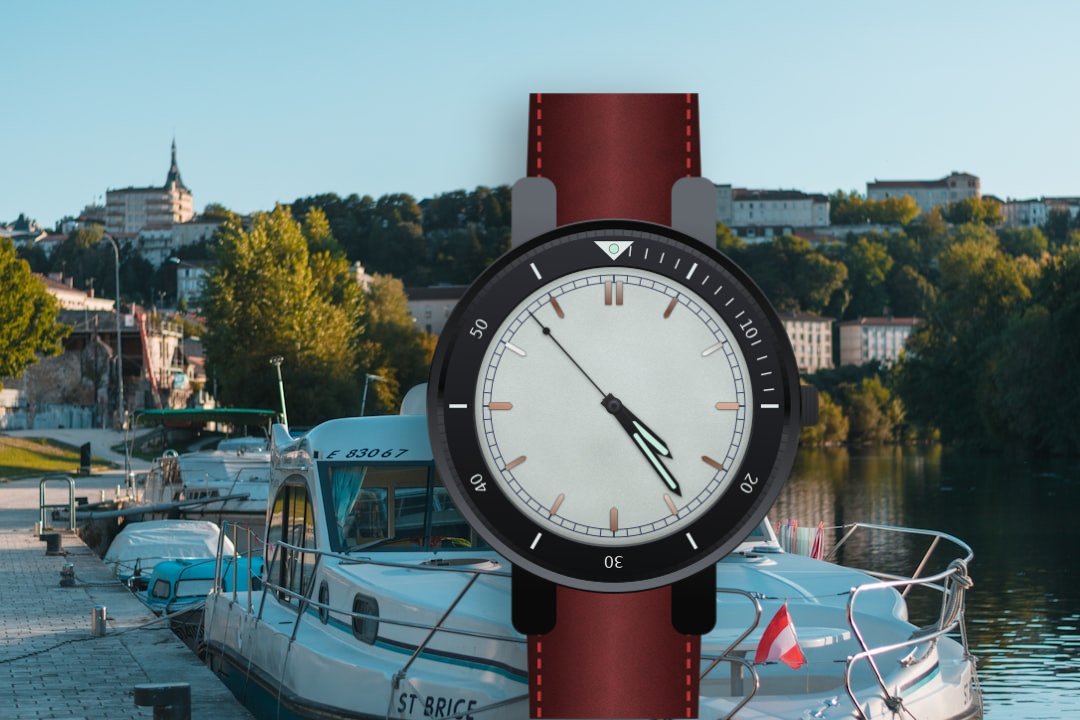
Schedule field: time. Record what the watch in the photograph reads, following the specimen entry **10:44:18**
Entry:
**4:23:53**
